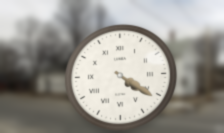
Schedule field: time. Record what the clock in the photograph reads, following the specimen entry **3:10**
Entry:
**4:21**
